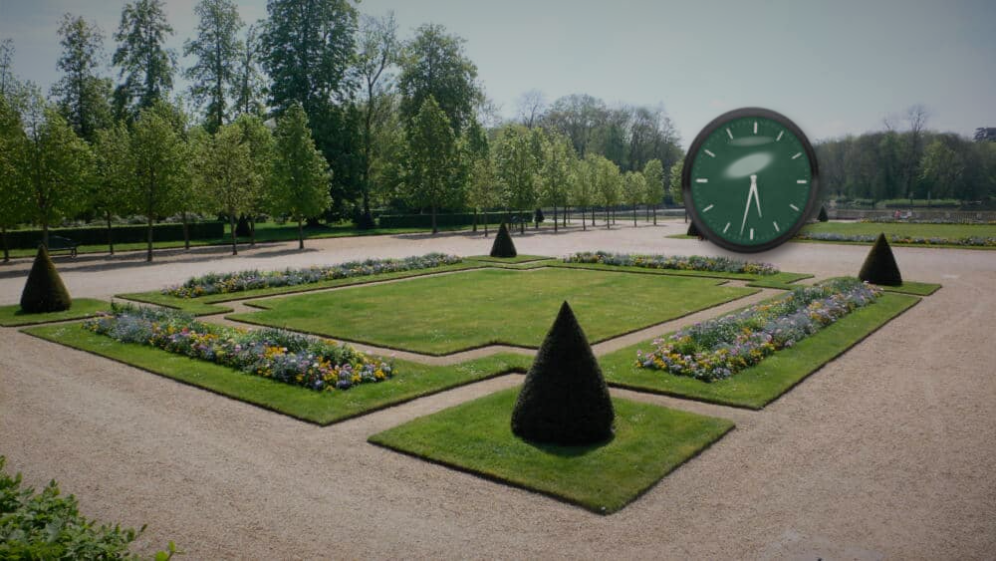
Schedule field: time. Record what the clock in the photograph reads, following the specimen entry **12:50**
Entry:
**5:32**
